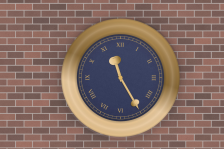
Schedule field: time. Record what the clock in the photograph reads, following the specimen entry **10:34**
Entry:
**11:25**
